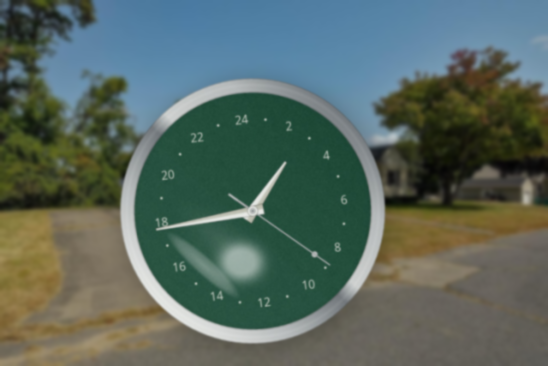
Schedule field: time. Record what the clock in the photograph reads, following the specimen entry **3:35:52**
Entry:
**2:44:22**
